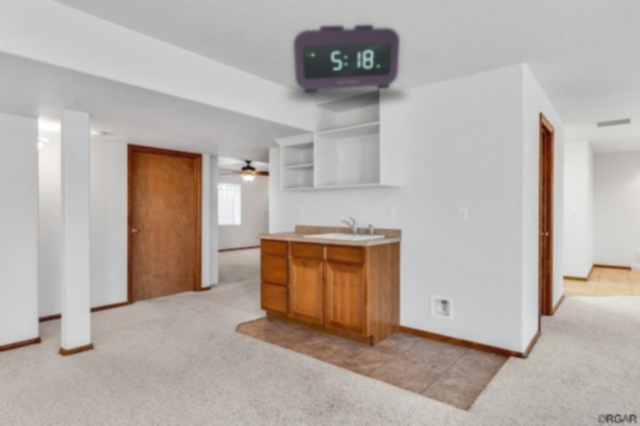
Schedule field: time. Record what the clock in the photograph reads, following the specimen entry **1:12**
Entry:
**5:18**
